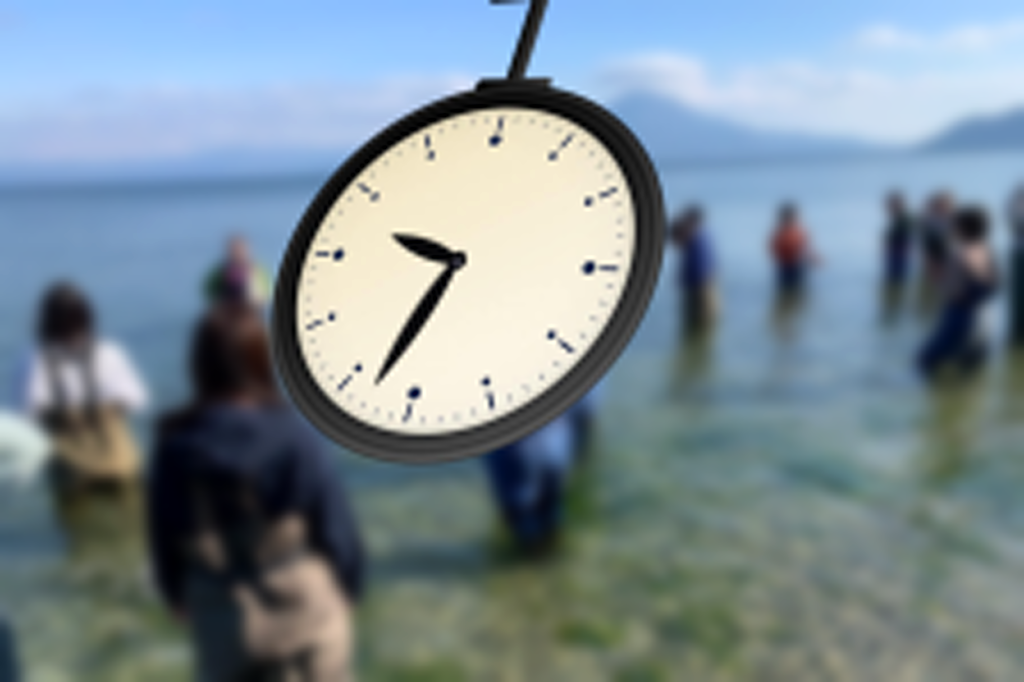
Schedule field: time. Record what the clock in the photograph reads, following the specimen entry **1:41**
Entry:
**9:33**
